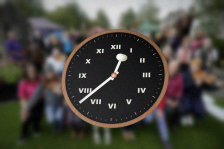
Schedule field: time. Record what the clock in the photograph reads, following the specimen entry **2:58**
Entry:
**12:38**
